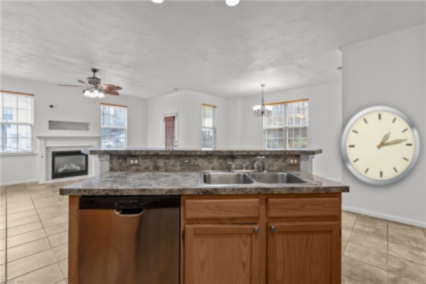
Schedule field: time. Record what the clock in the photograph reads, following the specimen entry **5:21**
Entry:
**1:13**
